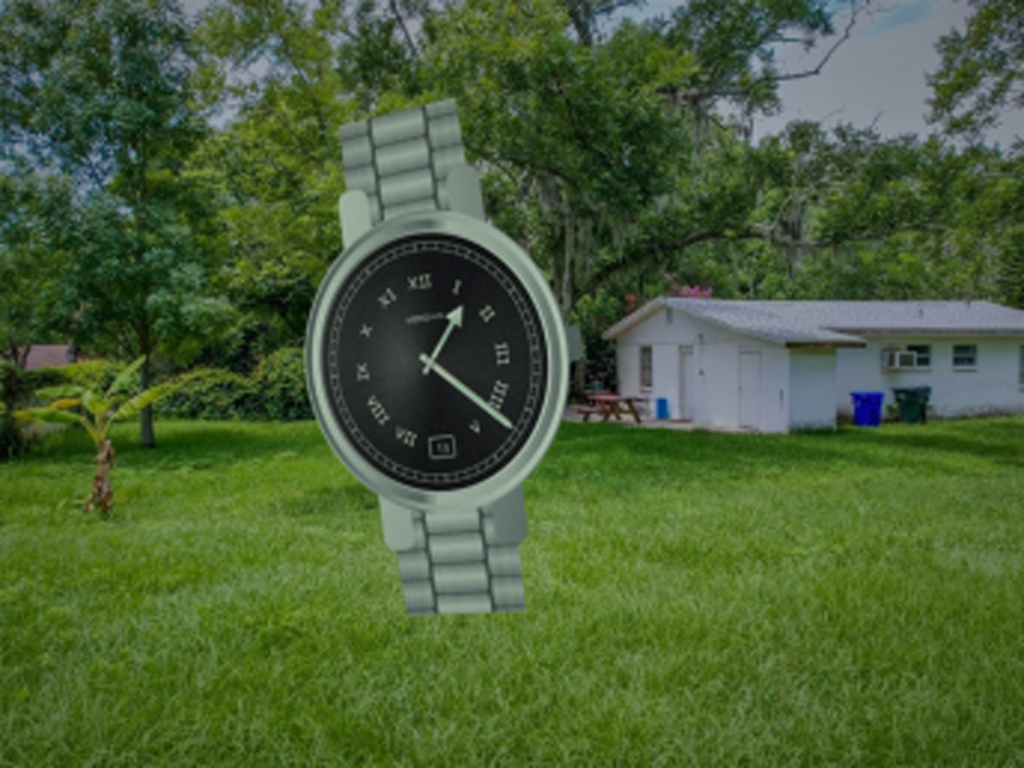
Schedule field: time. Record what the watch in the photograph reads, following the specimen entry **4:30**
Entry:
**1:22**
